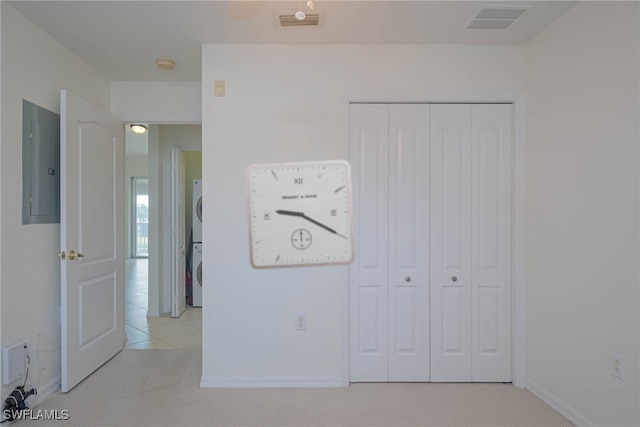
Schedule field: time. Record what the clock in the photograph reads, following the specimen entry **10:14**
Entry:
**9:20**
